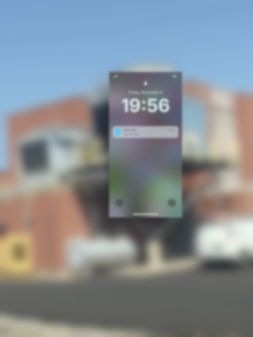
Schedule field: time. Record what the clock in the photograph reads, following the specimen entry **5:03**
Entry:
**19:56**
